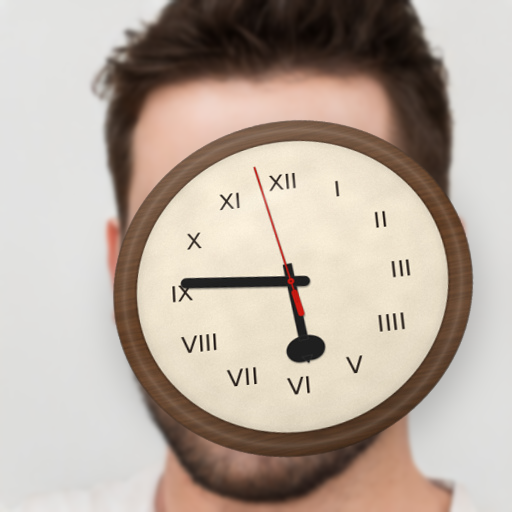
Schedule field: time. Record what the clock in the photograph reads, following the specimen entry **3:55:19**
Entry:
**5:45:58**
